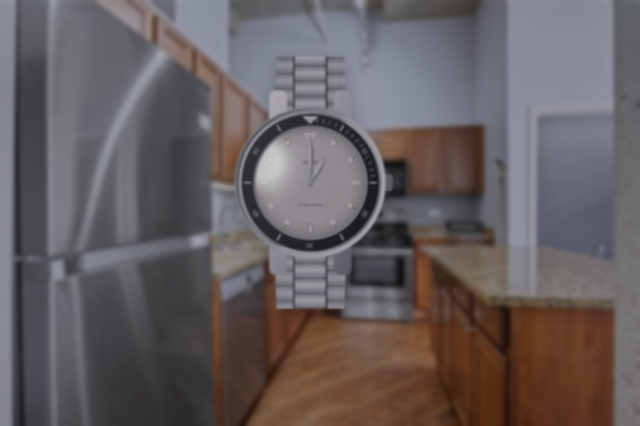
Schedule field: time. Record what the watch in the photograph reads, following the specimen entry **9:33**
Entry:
**1:00**
